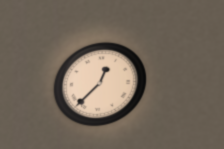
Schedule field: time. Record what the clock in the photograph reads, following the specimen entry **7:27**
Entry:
**12:37**
